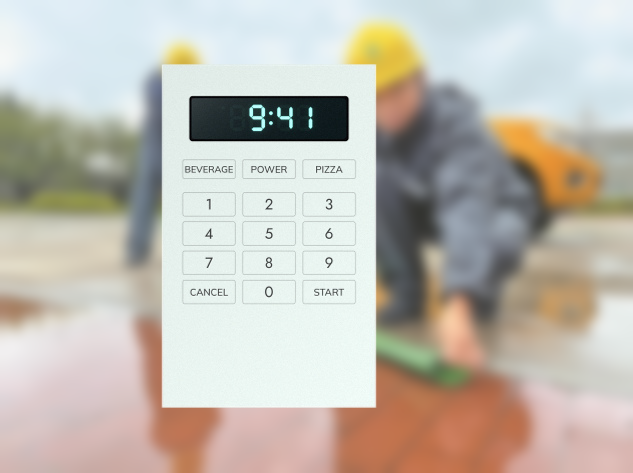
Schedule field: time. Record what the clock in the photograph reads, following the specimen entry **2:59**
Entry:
**9:41**
